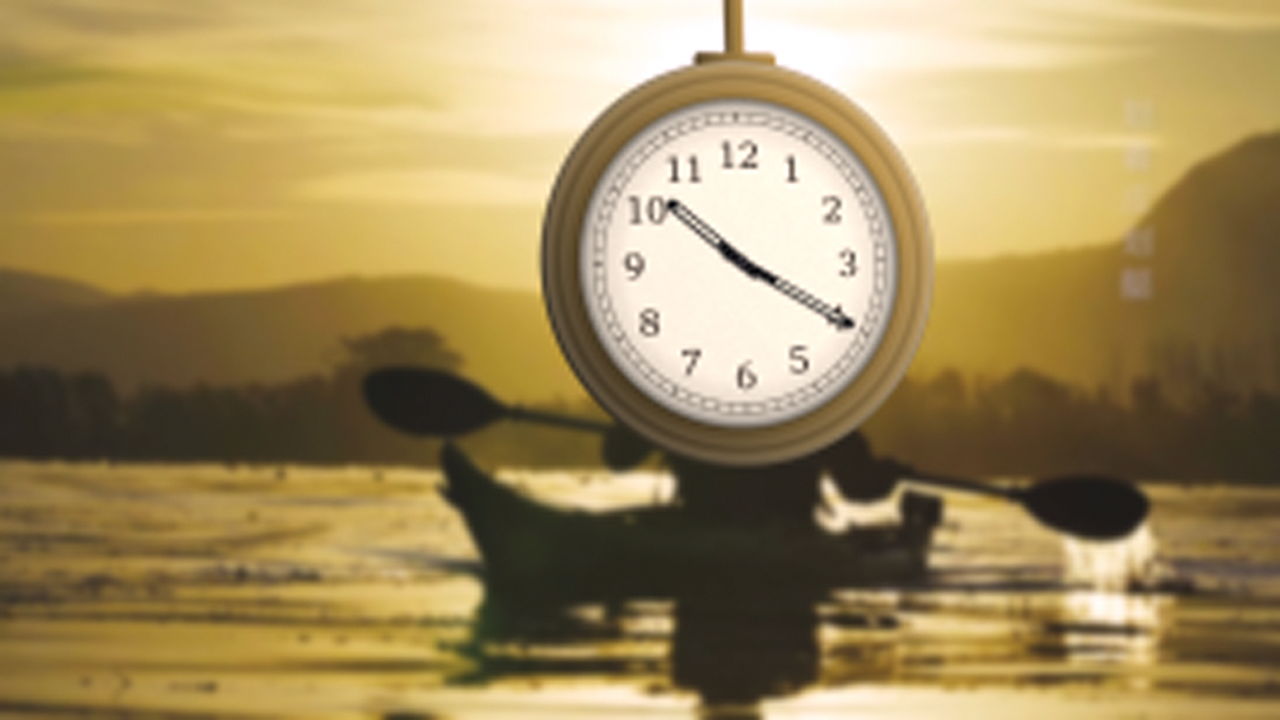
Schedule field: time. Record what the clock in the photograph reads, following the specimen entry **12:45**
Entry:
**10:20**
